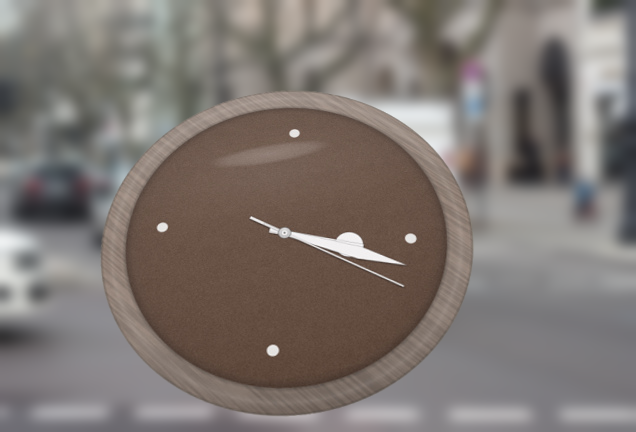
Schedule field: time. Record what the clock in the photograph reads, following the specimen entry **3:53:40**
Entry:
**3:17:19**
